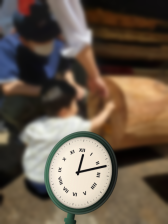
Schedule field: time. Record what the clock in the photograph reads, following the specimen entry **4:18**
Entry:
**12:12**
